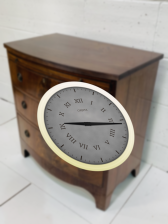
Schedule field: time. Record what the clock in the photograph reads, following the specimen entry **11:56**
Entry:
**9:16**
